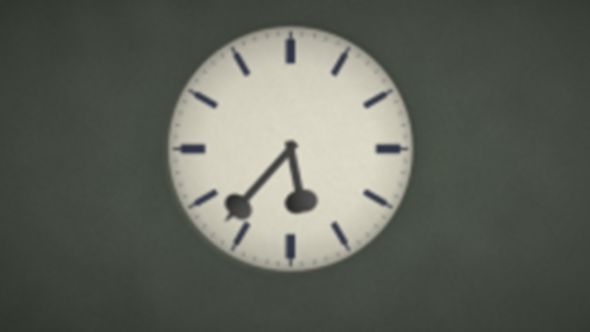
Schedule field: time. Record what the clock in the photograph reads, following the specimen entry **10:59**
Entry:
**5:37**
